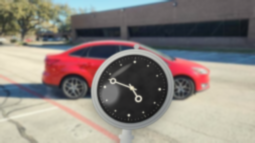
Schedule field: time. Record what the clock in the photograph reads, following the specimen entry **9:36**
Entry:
**4:48**
